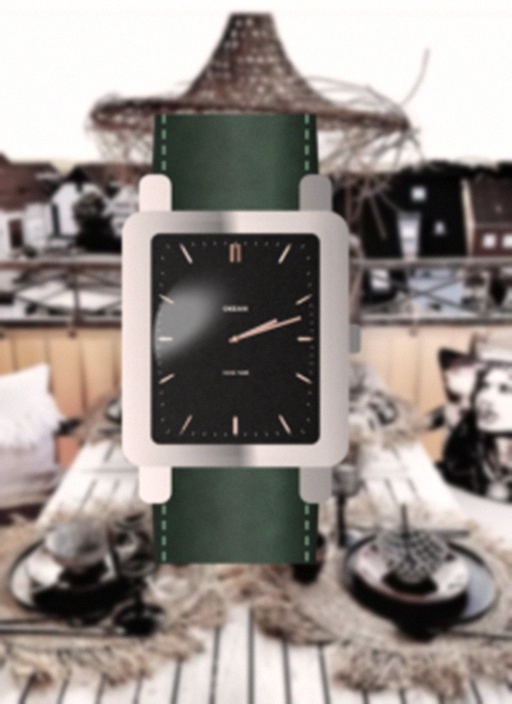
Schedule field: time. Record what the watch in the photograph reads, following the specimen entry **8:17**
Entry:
**2:12**
